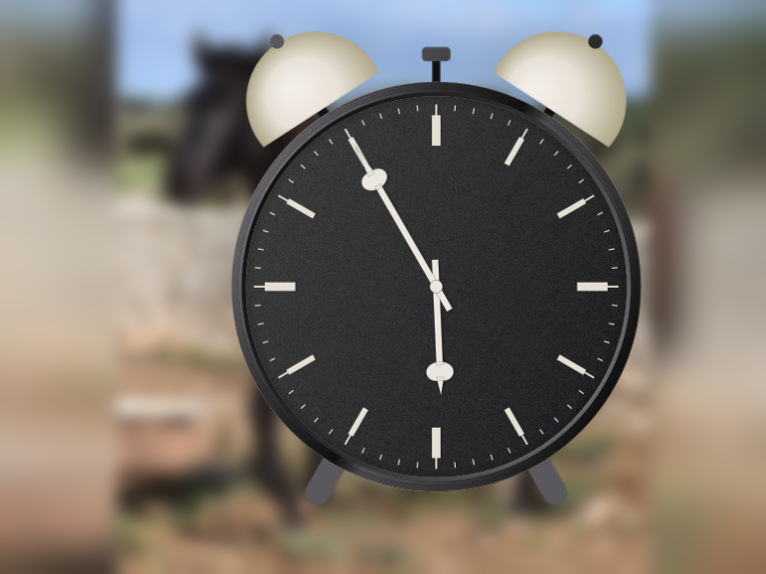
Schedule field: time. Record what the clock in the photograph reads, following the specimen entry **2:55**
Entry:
**5:55**
